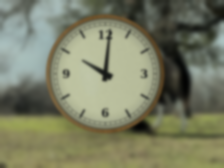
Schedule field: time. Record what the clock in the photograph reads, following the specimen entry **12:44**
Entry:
**10:01**
